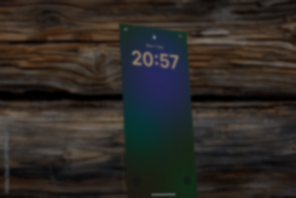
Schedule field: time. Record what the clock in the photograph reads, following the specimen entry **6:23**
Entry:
**20:57**
